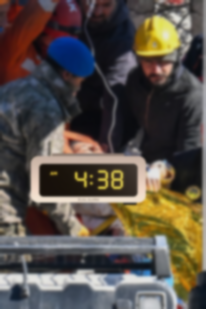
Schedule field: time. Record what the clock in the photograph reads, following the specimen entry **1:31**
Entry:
**4:38**
